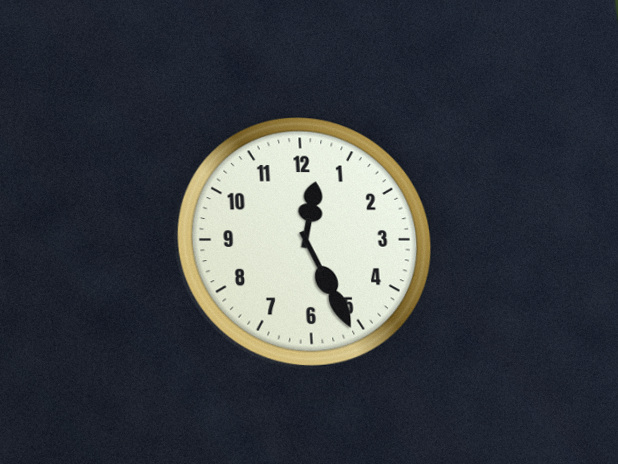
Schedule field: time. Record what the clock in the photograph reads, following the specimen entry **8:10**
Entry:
**12:26**
